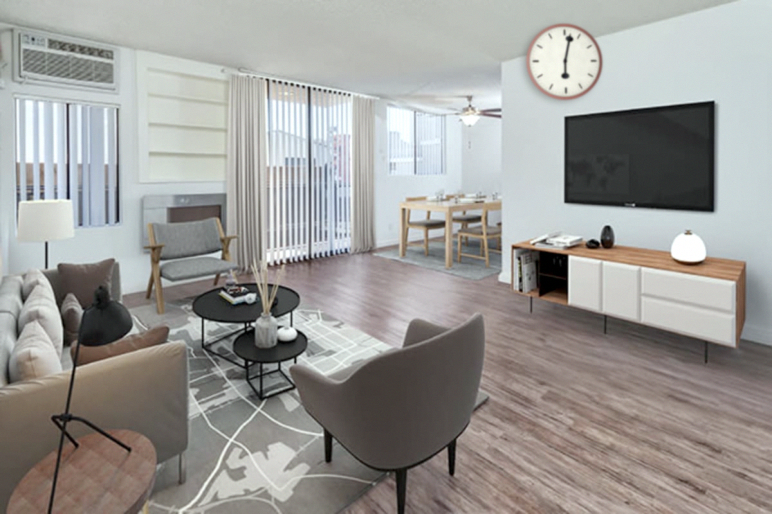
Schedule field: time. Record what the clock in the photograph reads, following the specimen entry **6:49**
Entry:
**6:02**
